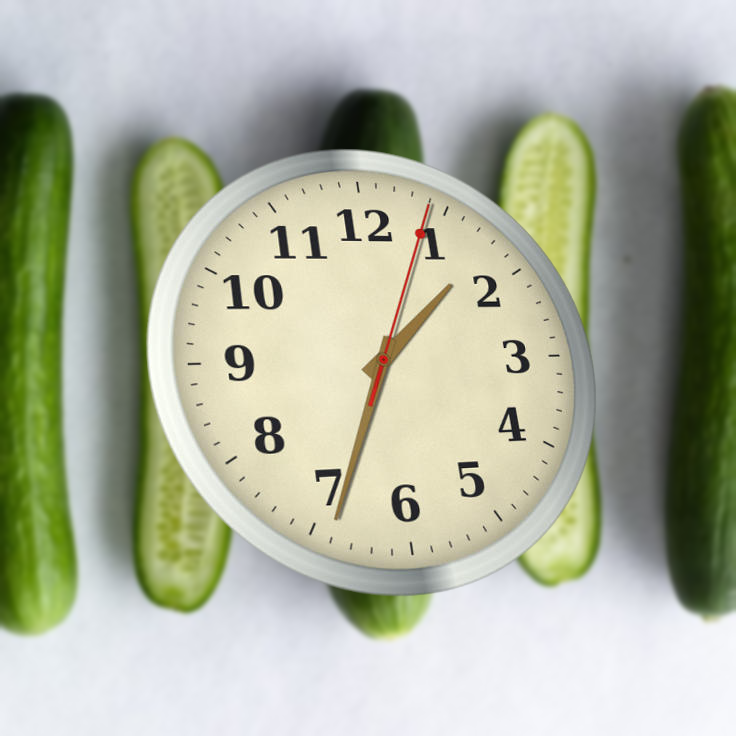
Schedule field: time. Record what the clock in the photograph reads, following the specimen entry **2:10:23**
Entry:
**1:34:04**
